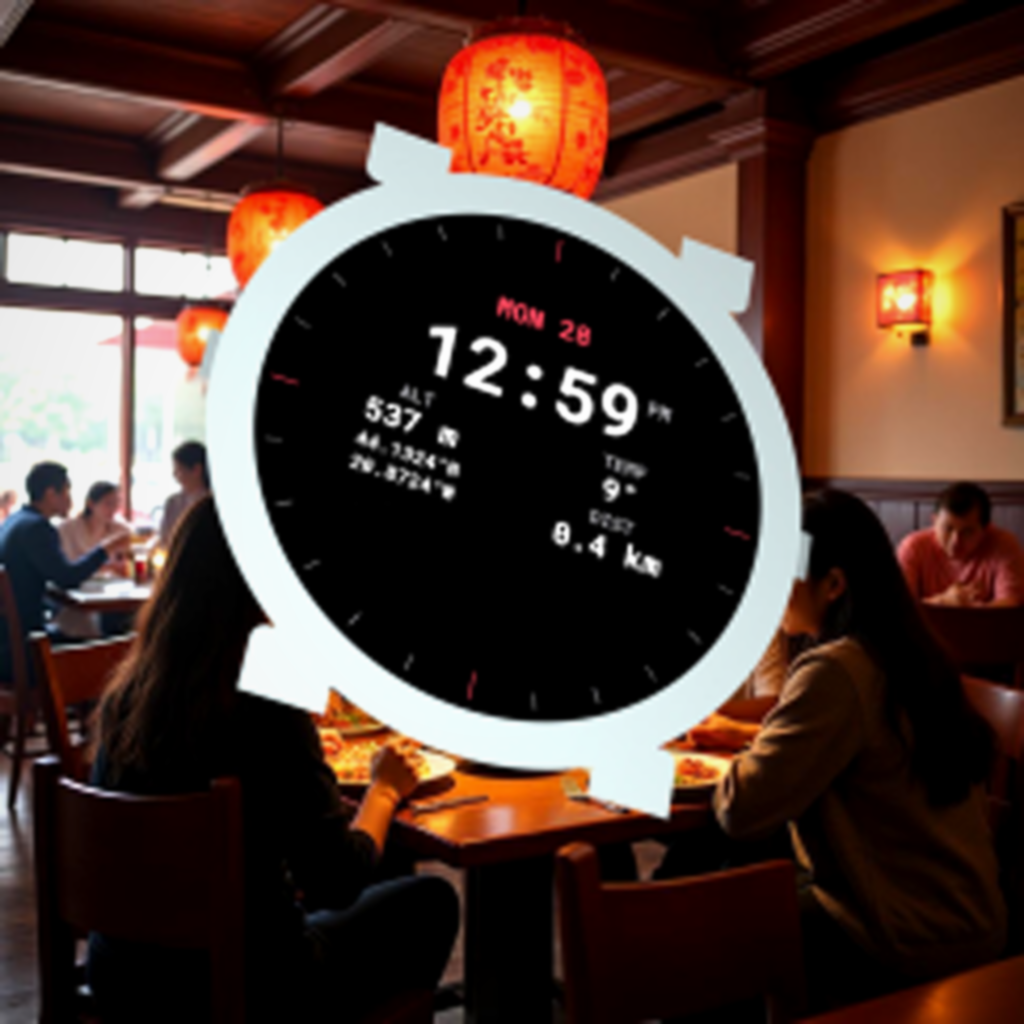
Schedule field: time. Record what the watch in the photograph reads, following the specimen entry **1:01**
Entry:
**12:59**
